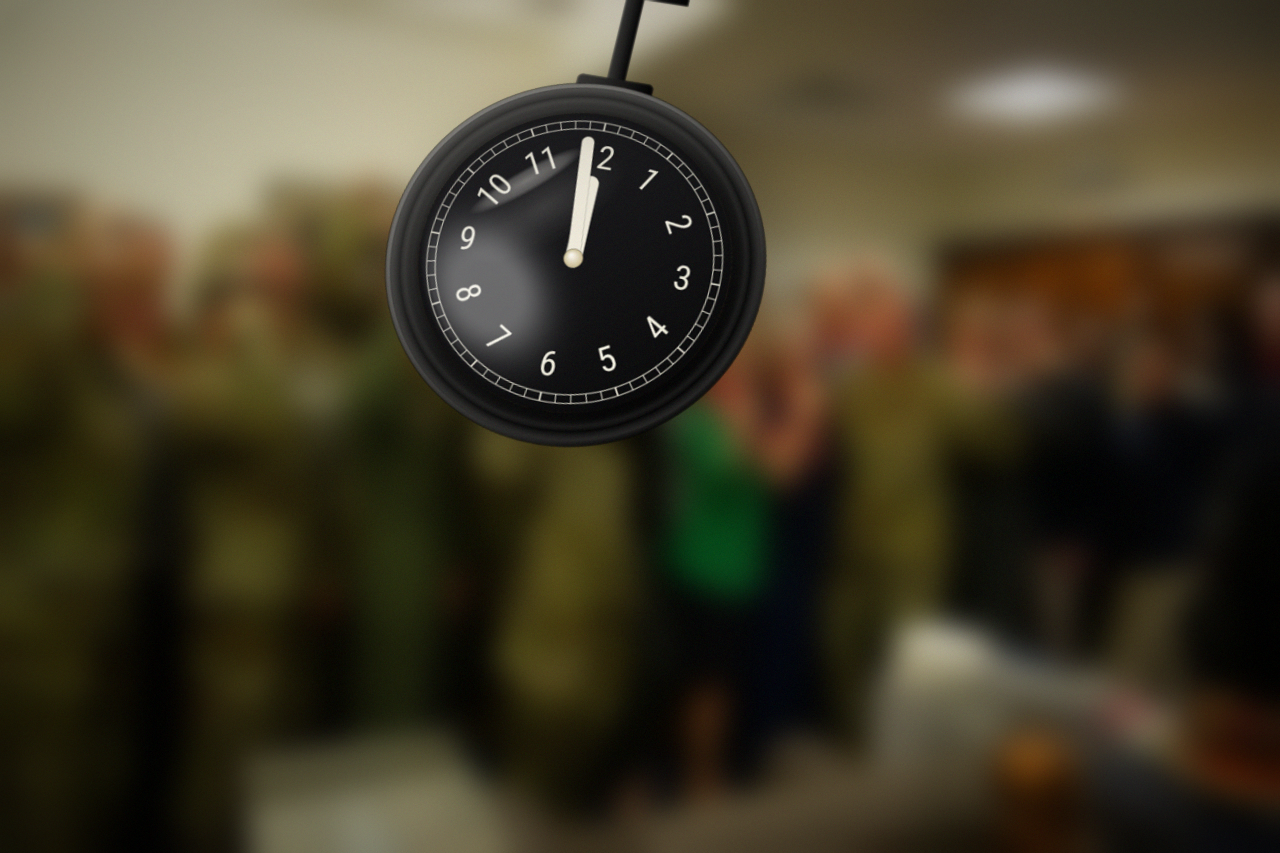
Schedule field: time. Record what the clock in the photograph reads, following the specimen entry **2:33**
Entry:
**11:59**
